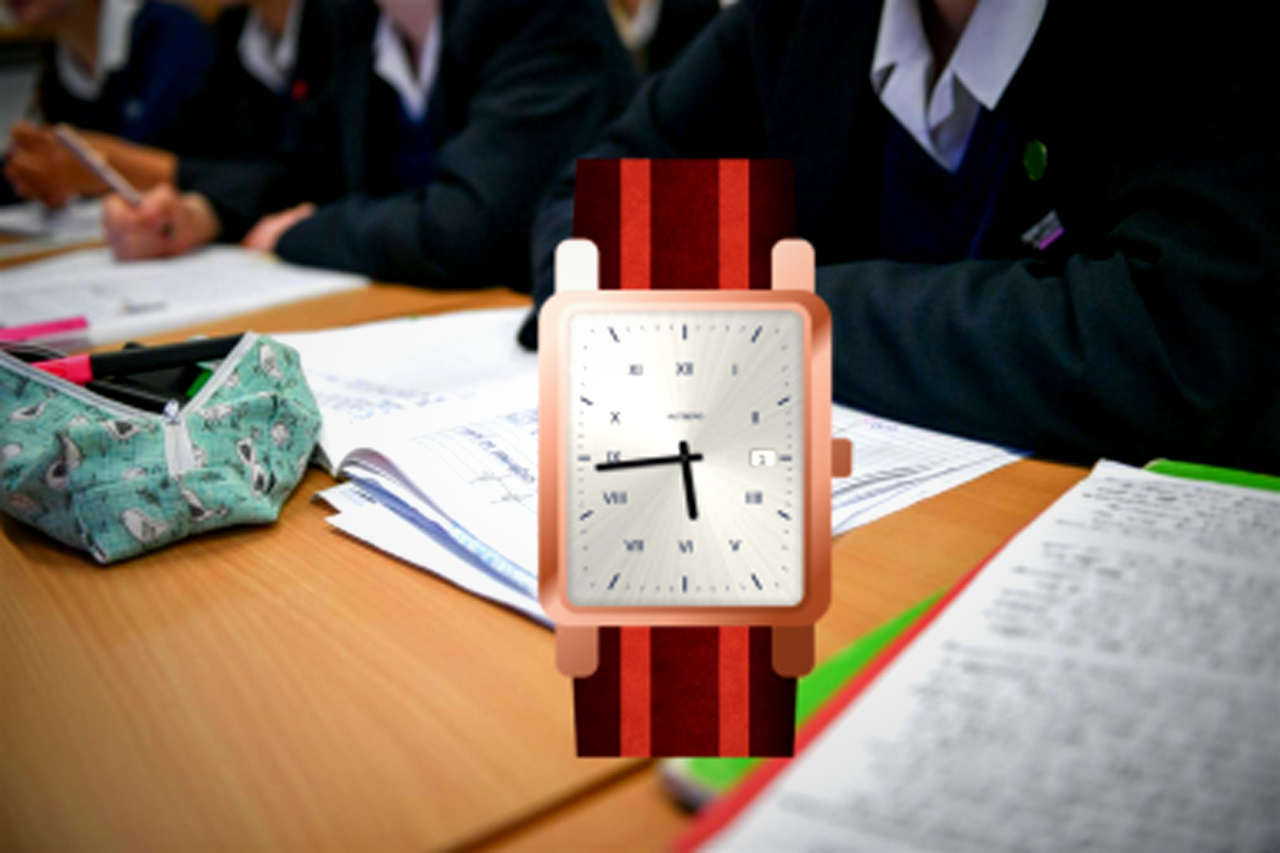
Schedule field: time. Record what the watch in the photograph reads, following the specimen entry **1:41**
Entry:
**5:44**
